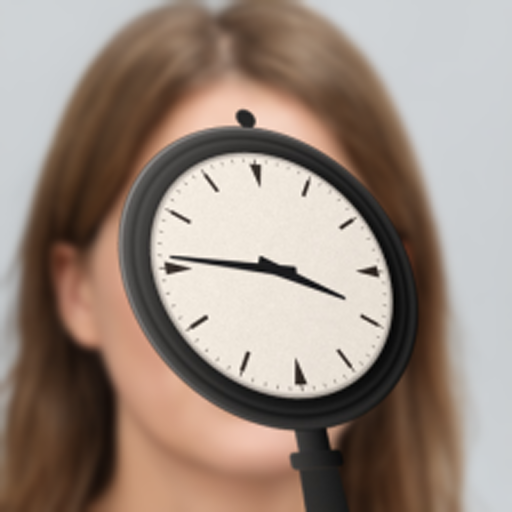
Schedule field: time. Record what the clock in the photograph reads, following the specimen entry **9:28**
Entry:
**3:46**
